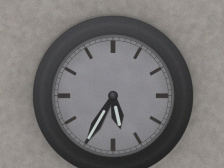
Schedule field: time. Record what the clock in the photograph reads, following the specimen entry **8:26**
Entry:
**5:35**
